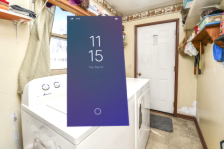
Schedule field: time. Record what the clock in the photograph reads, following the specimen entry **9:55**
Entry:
**11:15**
